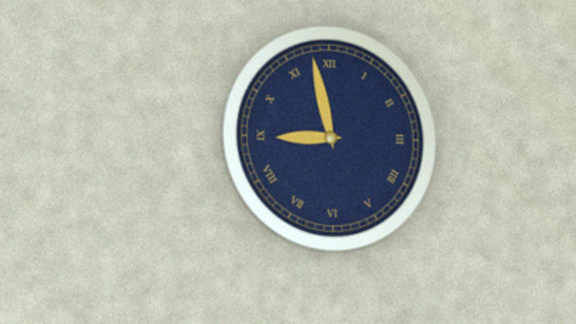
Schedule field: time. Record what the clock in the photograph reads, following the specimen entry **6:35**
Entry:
**8:58**
